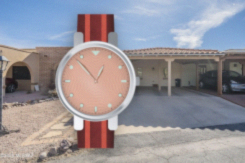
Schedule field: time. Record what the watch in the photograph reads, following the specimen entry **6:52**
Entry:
**12:53**
